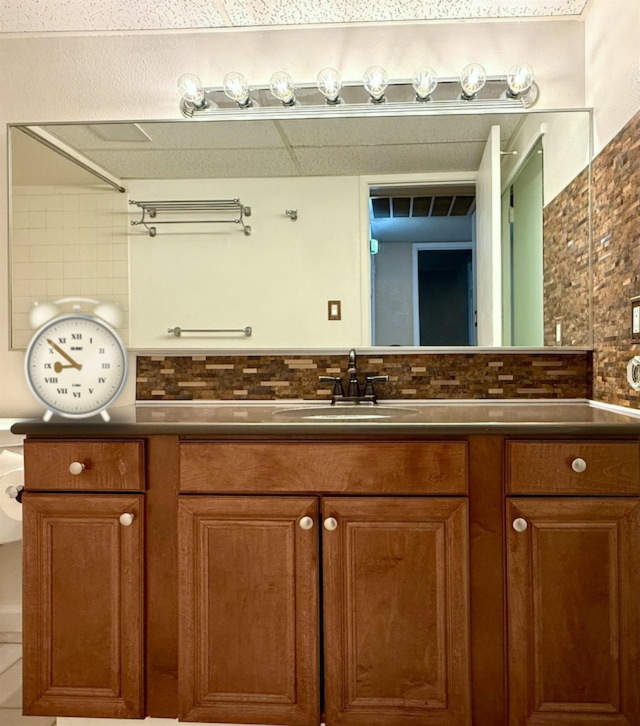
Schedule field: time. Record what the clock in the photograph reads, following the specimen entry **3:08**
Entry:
**8:52**
